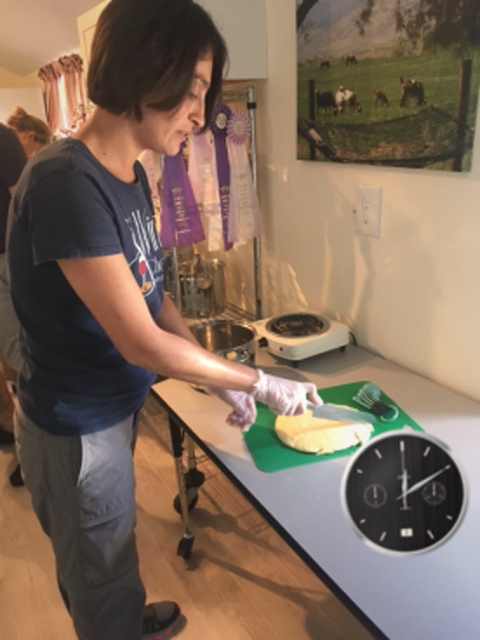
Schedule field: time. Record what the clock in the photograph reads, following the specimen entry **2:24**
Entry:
**12:10**
